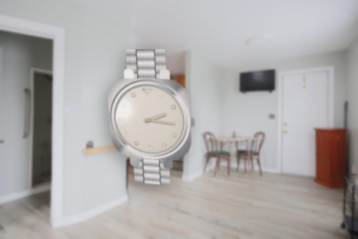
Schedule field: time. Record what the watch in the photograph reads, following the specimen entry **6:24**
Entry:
**2:16**
